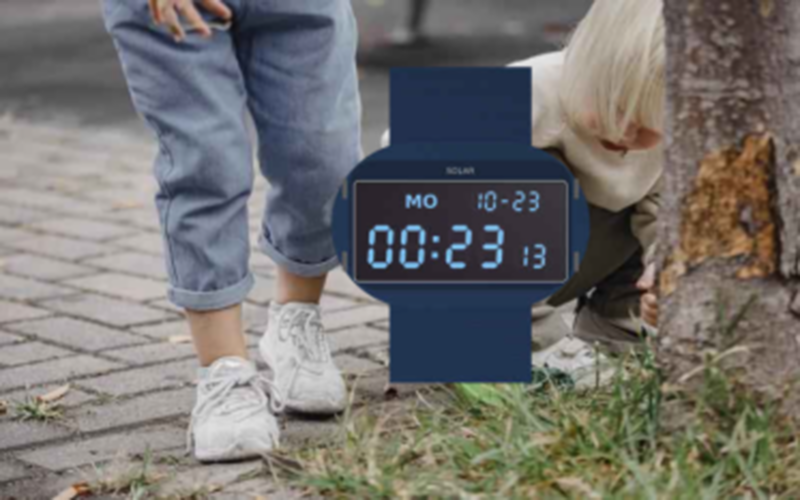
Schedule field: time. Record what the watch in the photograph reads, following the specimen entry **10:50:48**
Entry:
**0:23:13**
